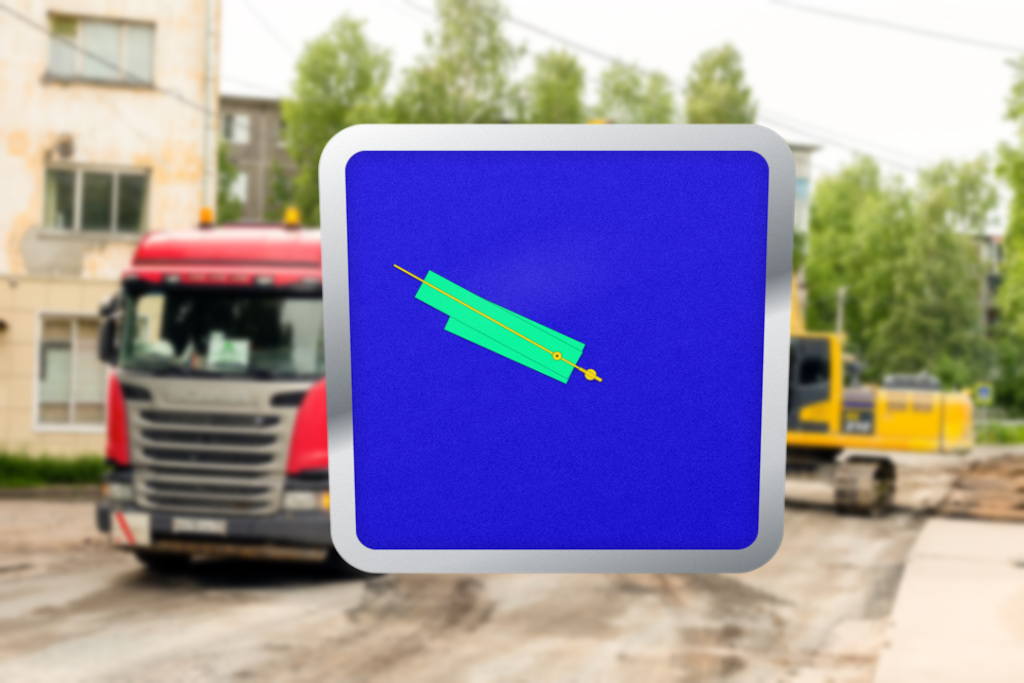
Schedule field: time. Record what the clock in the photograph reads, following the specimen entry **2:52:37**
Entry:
**9:49:50**
